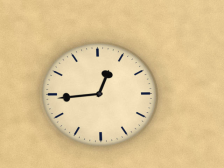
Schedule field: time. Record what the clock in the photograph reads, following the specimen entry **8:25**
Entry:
**12:44**
